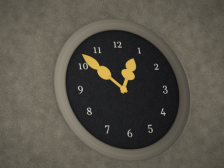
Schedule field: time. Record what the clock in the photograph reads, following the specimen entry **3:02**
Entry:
**12:52**
